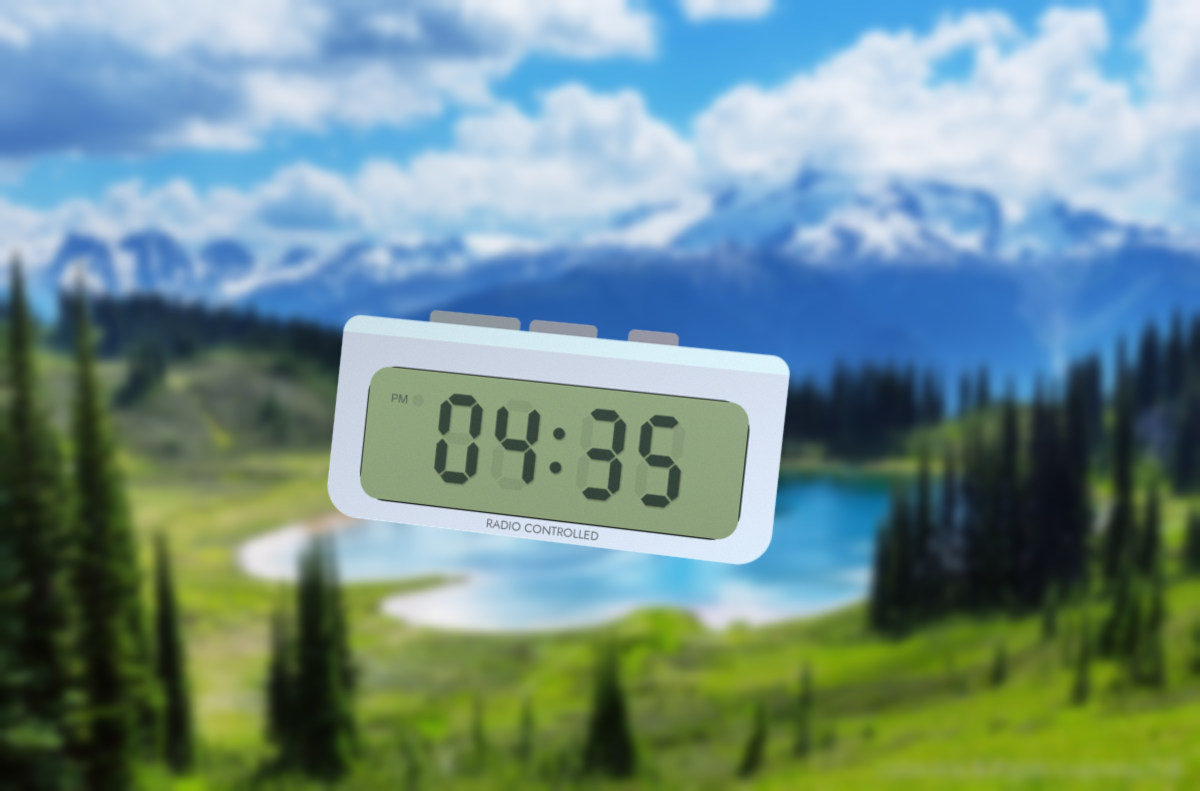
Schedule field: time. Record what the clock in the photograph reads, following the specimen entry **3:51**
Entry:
**4:35**
